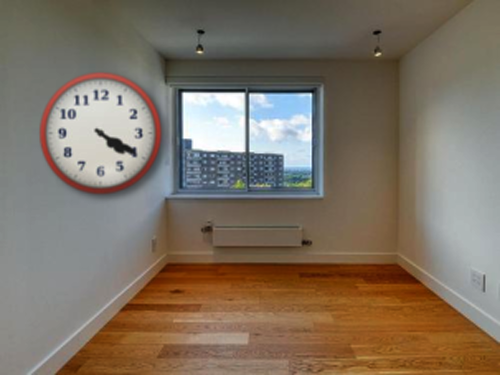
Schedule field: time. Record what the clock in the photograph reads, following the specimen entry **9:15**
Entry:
**4:20**
